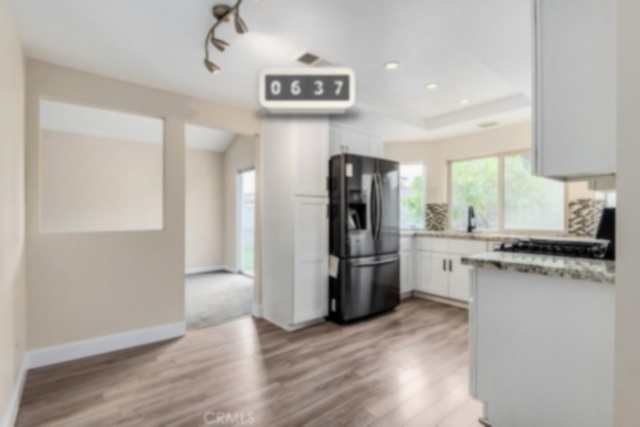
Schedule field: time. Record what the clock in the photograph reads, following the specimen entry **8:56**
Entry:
**6:37**
